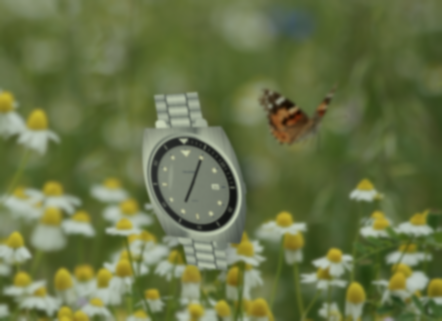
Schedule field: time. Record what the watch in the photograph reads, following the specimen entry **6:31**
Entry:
**7:05**
